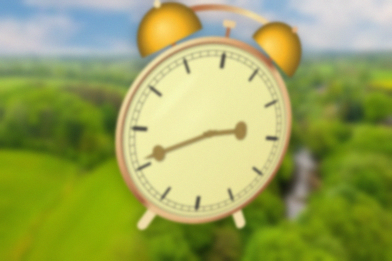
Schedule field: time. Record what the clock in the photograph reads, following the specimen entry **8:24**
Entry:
**2:41**
